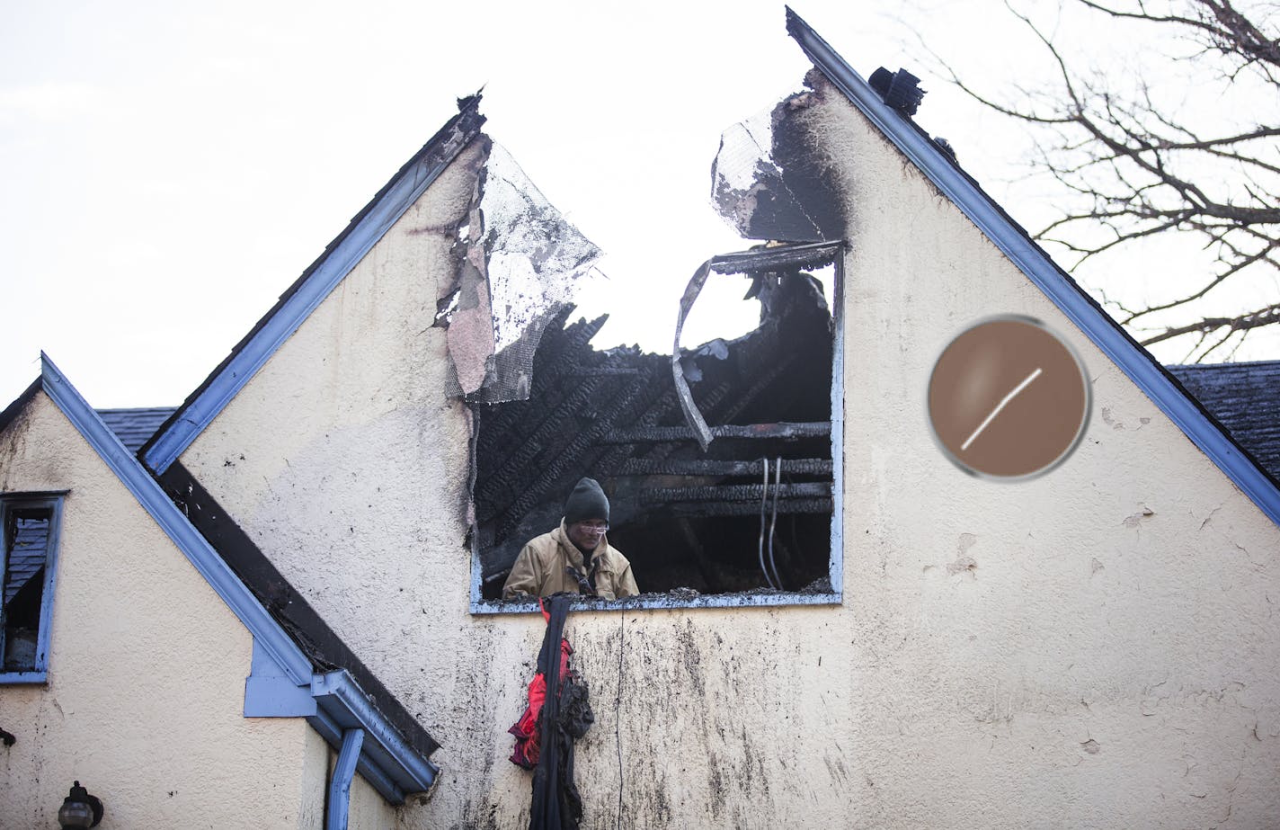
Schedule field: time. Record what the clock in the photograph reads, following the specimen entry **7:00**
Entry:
**1:37**
